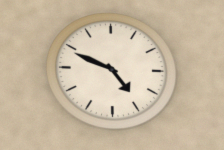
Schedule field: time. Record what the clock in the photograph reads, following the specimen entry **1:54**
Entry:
**4:49**
